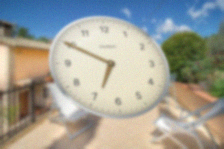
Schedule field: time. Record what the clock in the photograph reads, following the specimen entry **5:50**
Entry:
**6:50**
